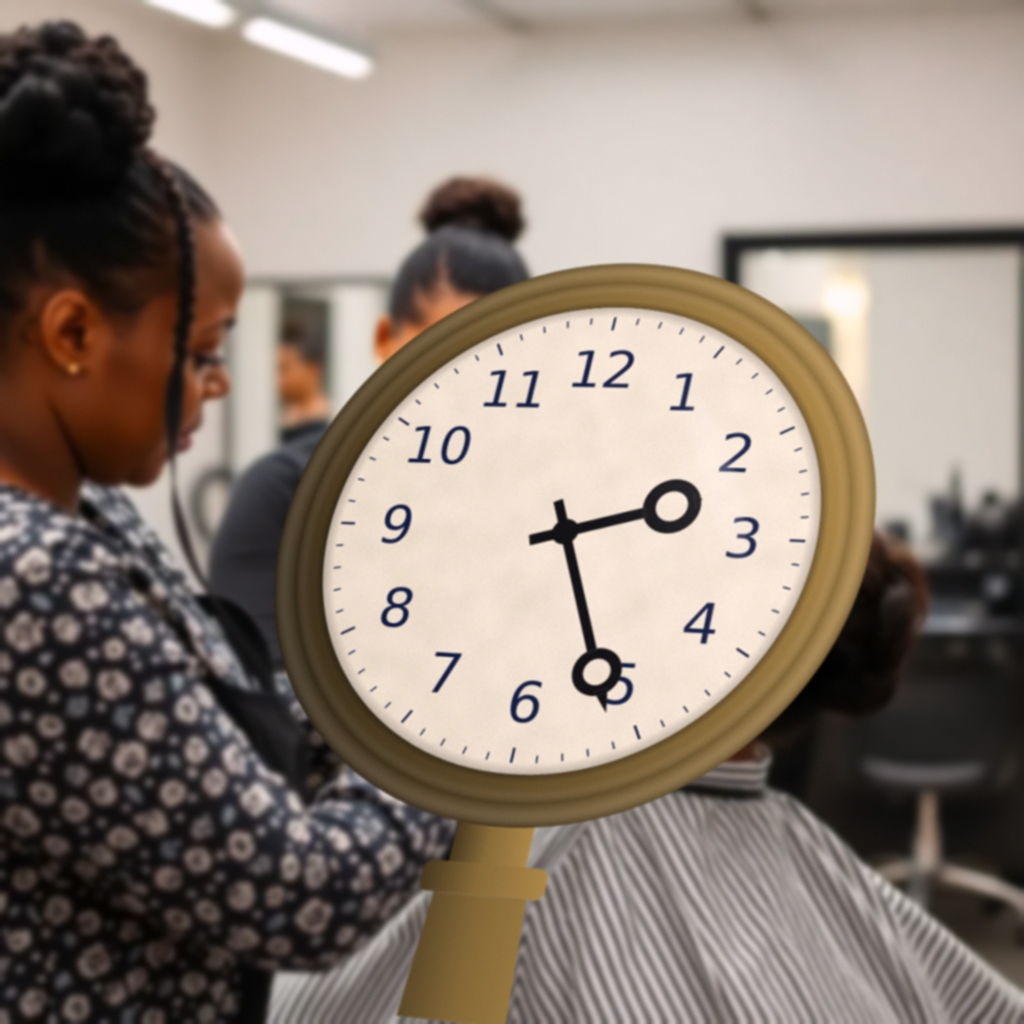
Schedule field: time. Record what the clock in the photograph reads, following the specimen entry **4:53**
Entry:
**2:26**
